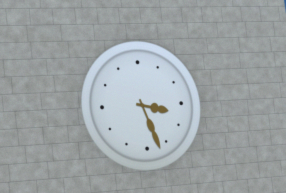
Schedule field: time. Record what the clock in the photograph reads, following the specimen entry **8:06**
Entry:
**3:27**
